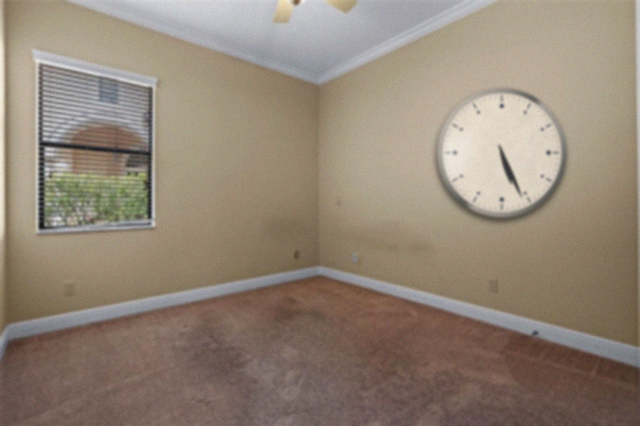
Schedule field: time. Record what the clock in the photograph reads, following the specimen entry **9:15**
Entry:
**5:26**
